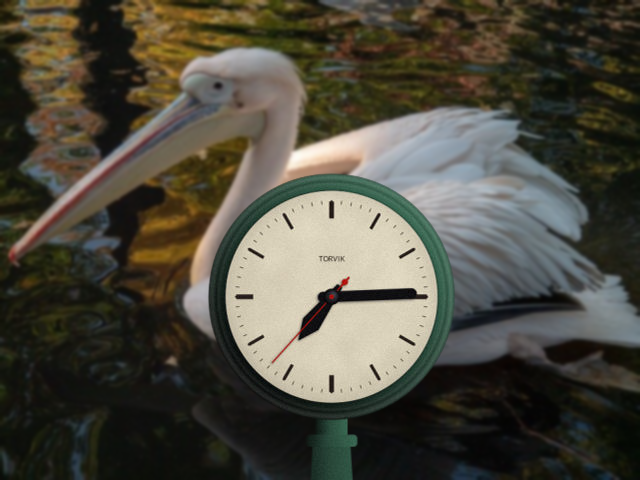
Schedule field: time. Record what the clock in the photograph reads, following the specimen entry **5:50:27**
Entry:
**7:14:37**
